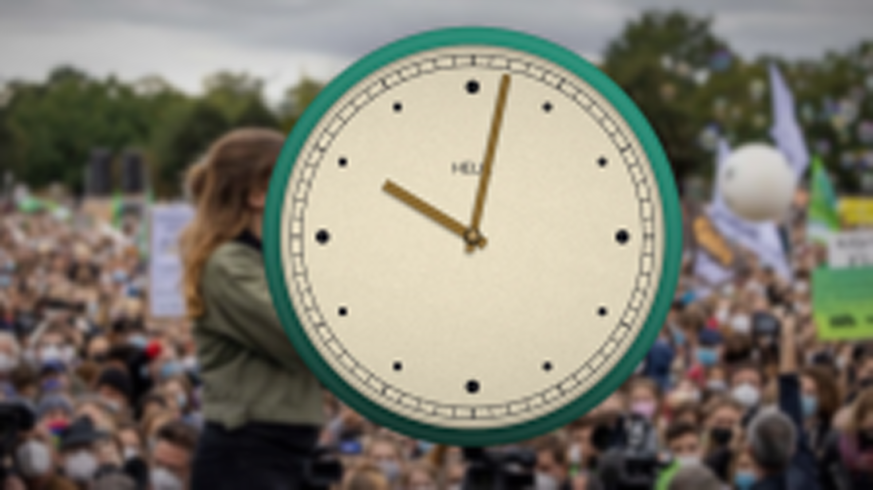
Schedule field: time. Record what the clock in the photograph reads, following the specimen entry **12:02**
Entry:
**10:02**
